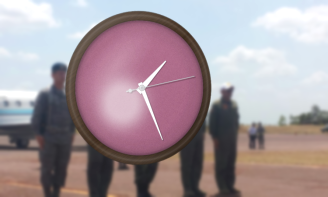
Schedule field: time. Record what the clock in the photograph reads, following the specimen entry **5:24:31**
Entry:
**1:26:13**
